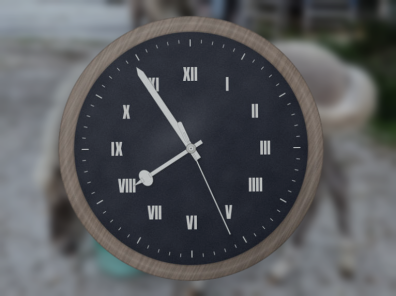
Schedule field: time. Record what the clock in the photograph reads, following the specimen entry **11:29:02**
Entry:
**7:54:26**
